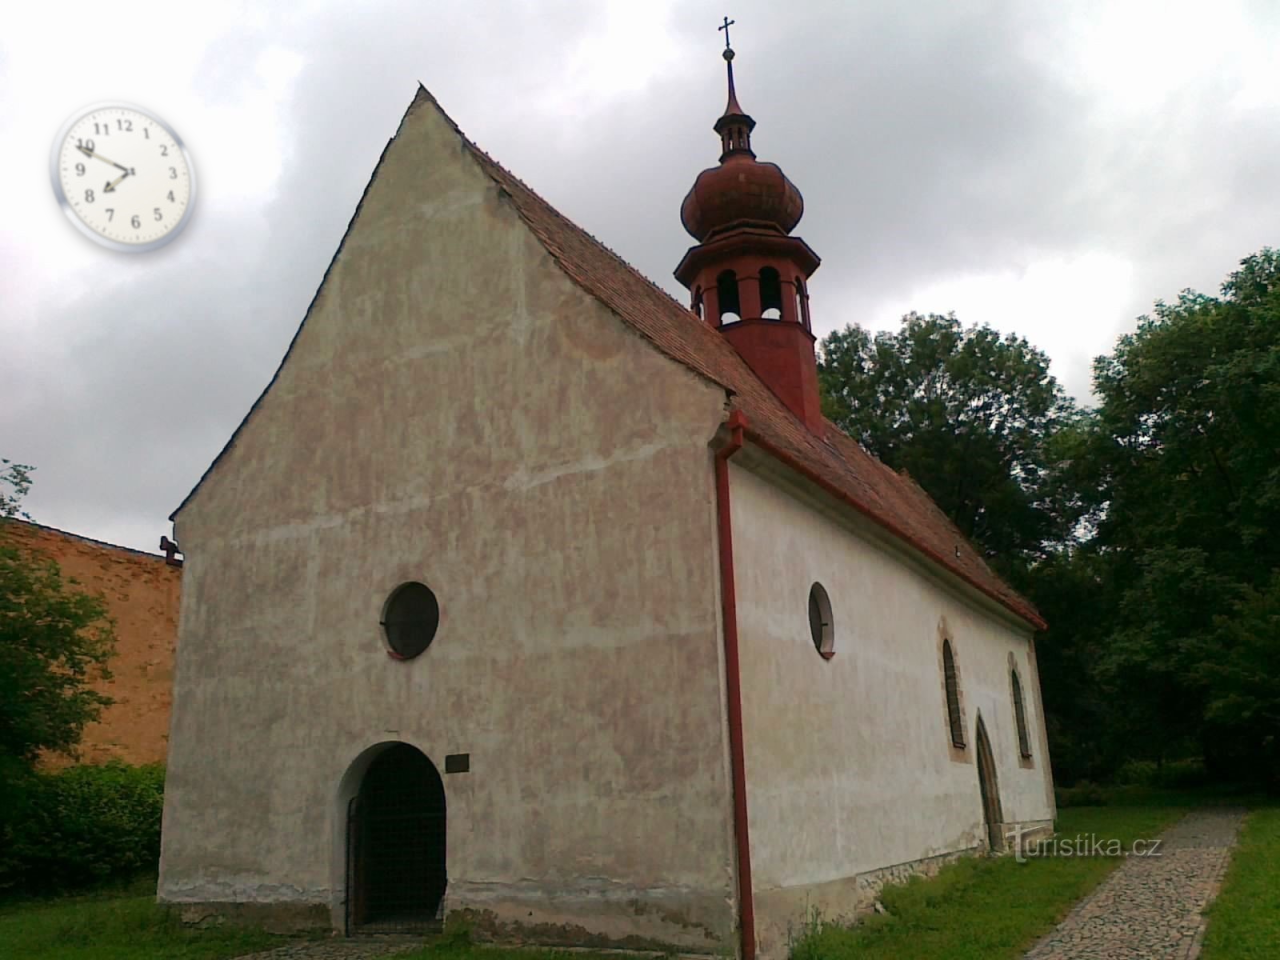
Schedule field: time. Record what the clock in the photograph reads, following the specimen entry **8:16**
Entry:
**7:49**
